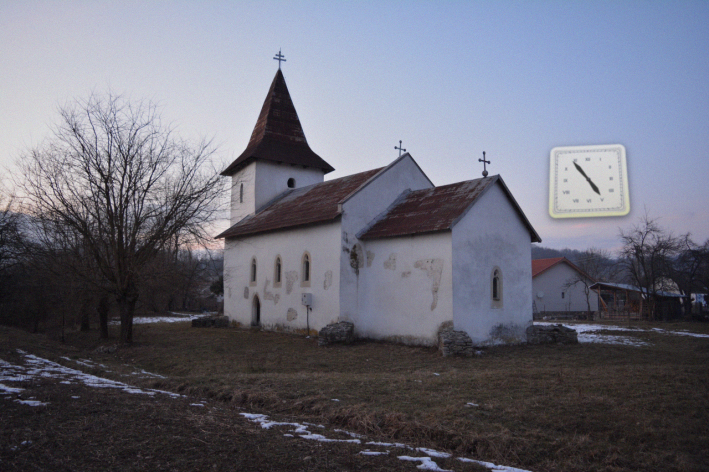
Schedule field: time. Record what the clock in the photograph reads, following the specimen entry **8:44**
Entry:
**4:54**
